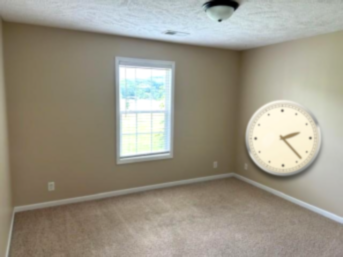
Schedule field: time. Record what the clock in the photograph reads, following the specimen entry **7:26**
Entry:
**2:23**
